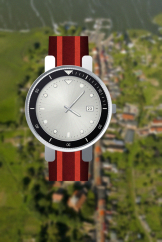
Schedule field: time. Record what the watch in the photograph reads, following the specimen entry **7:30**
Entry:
**4:07**
